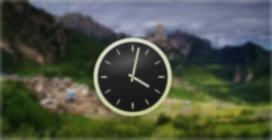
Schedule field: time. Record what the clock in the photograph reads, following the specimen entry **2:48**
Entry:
**4:02**
